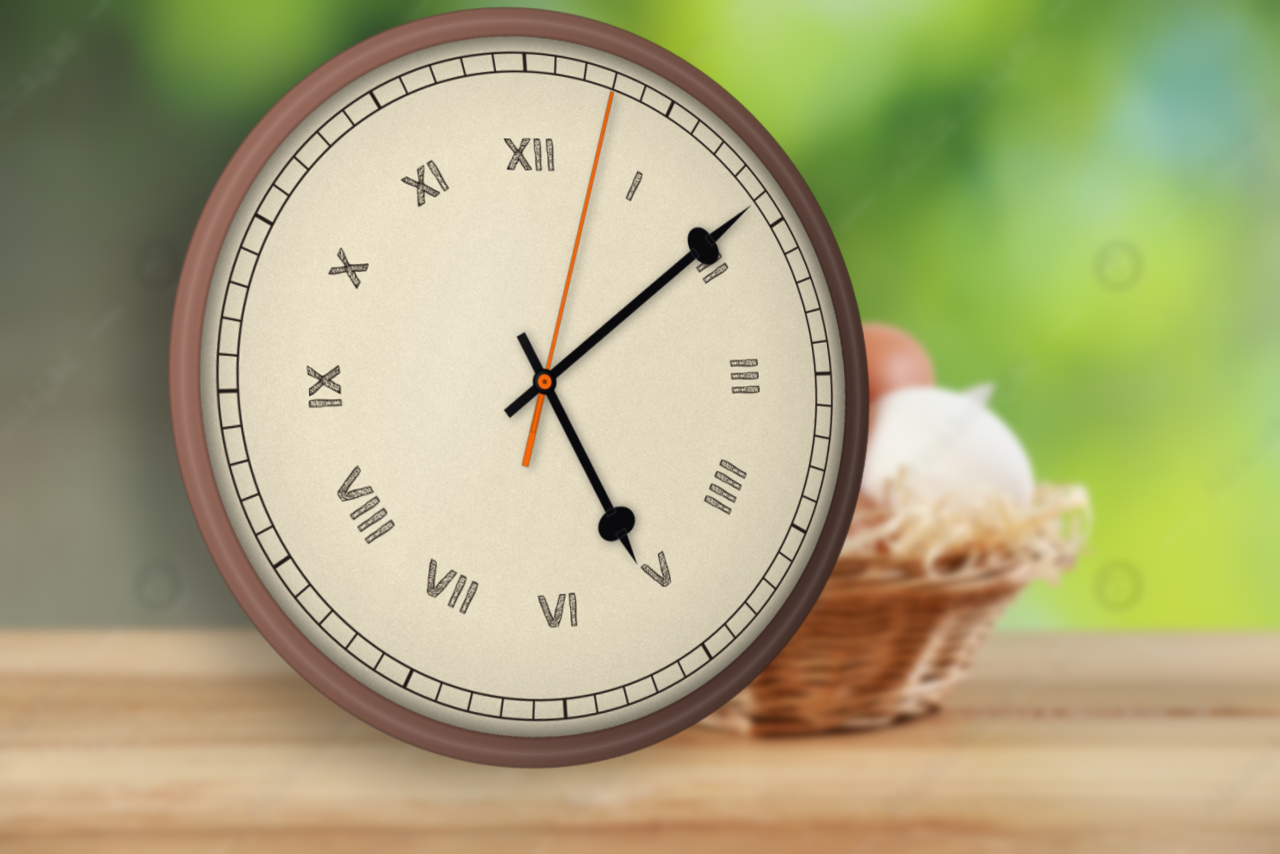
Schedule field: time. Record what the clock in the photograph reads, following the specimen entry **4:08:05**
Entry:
**5:09:03**
